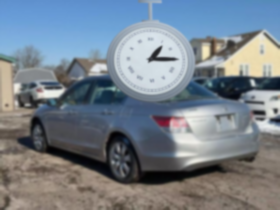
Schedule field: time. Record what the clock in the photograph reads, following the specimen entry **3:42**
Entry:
**1:15**
